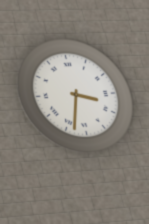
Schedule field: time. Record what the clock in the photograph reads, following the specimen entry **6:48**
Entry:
**3:33**
